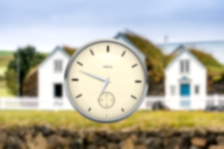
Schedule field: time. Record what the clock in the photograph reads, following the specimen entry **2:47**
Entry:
**6:48**
